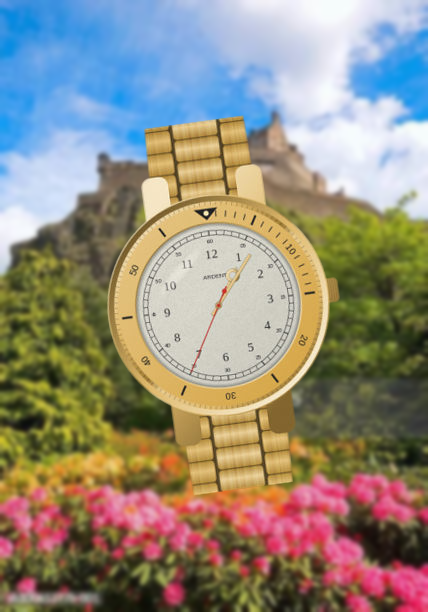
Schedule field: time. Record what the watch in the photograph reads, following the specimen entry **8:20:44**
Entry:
**1:06:35**
